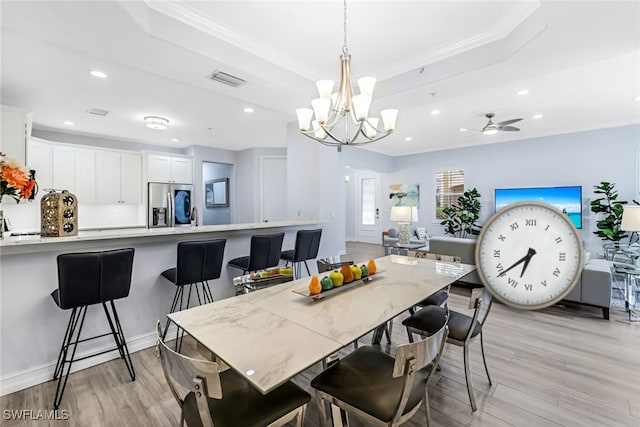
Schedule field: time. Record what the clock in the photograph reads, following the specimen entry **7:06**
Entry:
**6:39**
